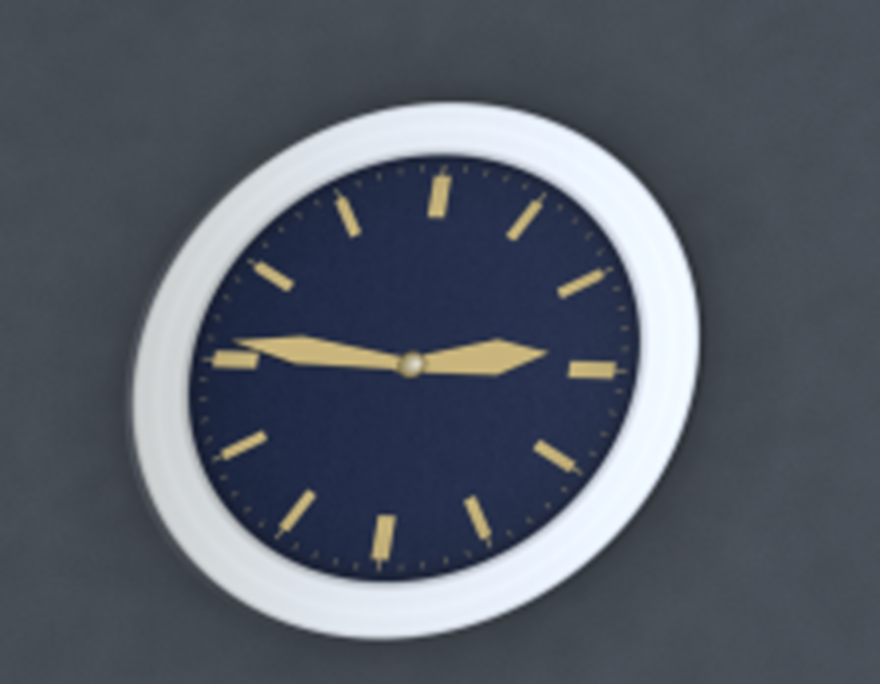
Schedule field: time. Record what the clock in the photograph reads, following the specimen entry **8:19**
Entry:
**2:46**
